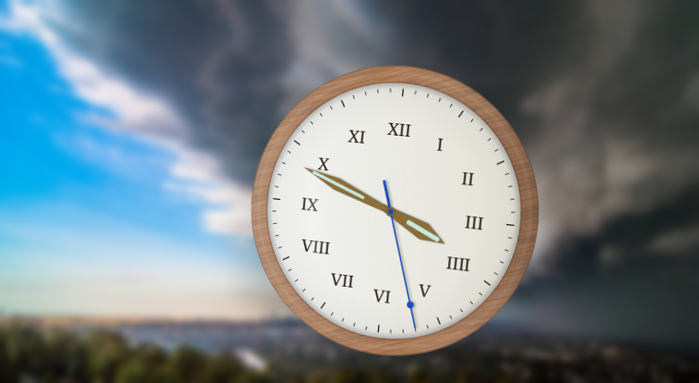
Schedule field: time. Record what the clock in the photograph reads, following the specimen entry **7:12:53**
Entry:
**3:48:27**
